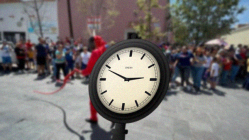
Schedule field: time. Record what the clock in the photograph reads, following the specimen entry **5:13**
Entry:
**2:49**
